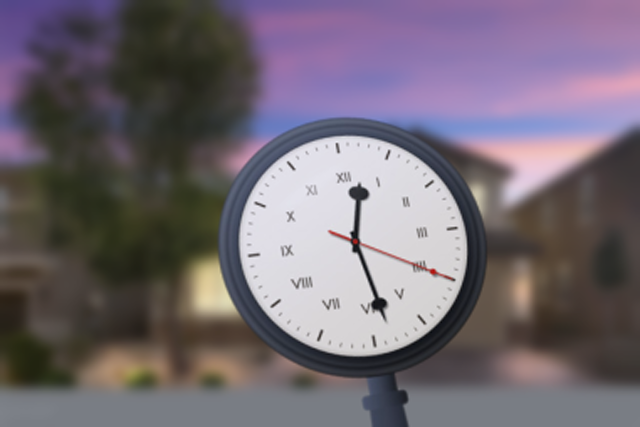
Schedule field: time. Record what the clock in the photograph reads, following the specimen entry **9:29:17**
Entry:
**12:28:20**
